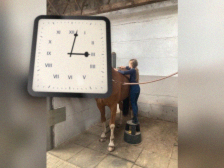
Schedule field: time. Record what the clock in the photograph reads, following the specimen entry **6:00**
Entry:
**3:02**
